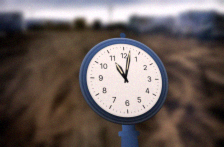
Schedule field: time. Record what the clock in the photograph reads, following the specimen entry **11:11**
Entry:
**11:02**
